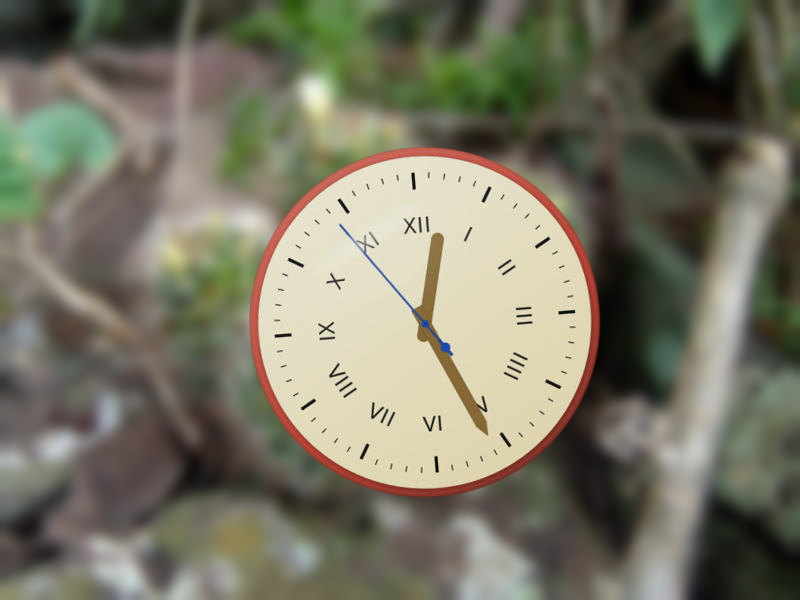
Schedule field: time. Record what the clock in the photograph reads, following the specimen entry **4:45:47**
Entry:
**12:25:54**
